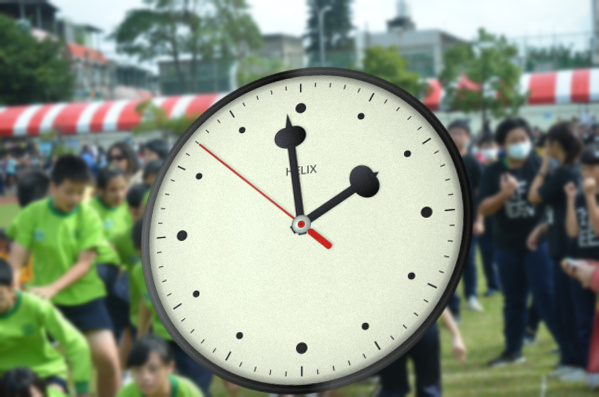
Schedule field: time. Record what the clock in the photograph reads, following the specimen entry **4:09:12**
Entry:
**1:58:52**
